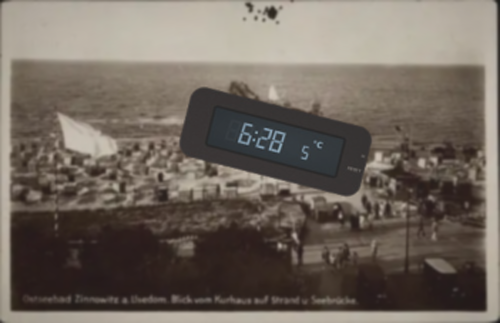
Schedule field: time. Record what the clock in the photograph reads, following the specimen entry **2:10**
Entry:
**6:28**
